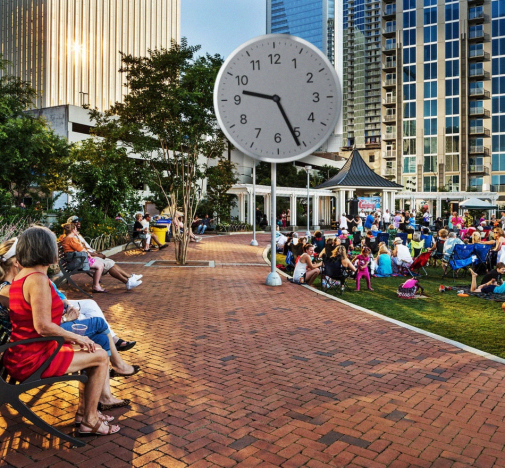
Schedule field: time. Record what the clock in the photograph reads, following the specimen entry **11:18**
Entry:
**9:26**
